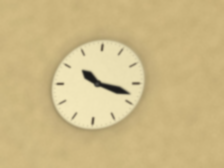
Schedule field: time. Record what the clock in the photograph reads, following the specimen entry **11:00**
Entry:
**10:18**
